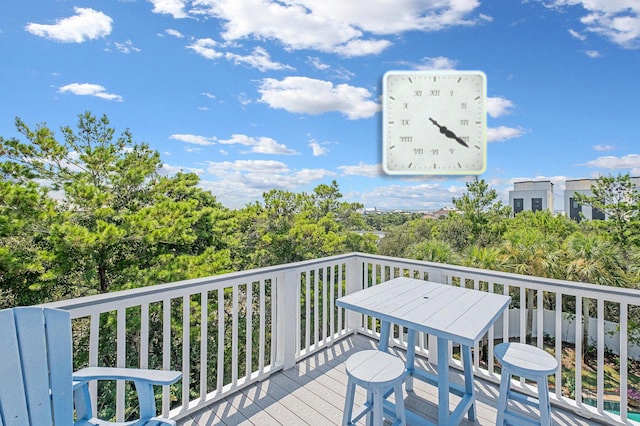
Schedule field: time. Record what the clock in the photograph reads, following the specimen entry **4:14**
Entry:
**4:21**
